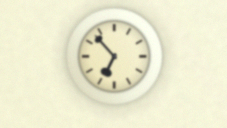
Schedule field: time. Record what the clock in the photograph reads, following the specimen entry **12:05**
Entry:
**6:53**
